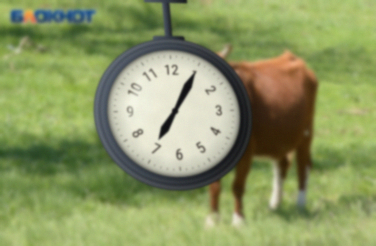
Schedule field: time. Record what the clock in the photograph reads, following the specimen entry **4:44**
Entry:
**7:05**
